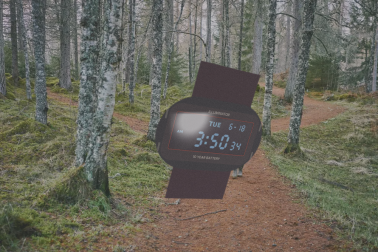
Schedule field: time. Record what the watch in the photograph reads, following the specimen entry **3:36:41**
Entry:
**3:50:34**
